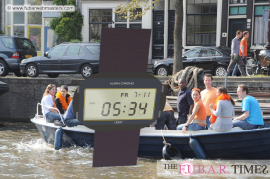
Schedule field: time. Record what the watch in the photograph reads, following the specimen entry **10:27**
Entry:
**5:34**
